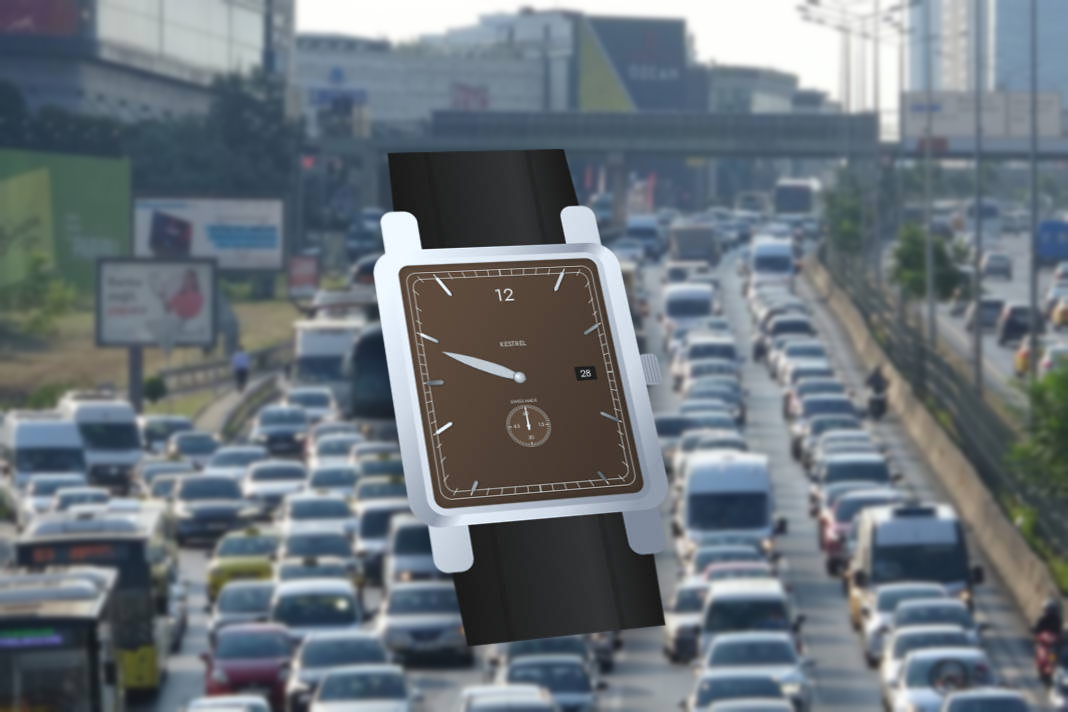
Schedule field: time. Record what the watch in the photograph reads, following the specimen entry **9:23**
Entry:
**9:49**
